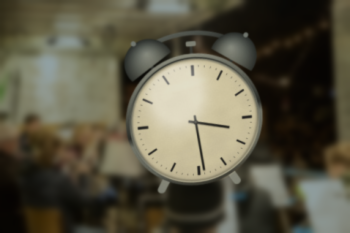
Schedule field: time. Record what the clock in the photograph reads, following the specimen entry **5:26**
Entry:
**3:29**
